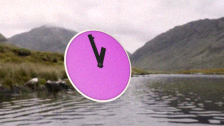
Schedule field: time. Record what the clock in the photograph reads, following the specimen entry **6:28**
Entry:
**12:59**
